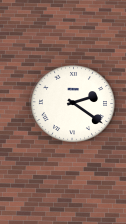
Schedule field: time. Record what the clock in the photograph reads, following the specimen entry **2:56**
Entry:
**2:21**
